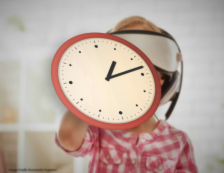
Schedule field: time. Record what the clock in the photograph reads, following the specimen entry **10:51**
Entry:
**1:13**
